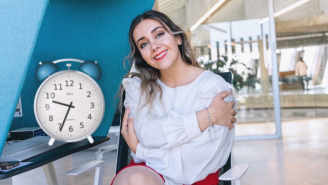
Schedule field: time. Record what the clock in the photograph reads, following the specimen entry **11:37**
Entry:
**9:34**
